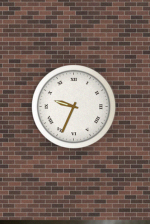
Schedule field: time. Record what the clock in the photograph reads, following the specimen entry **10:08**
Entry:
**9:34**
